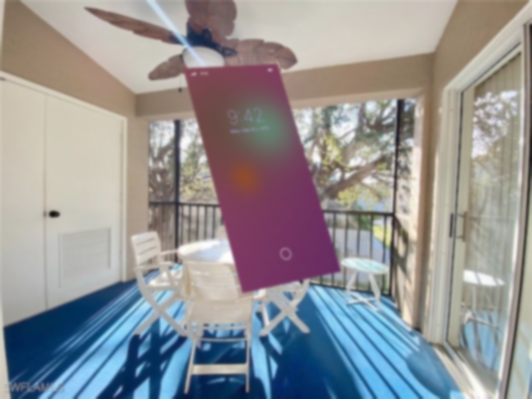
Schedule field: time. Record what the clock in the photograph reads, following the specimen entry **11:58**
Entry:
**9:42**
